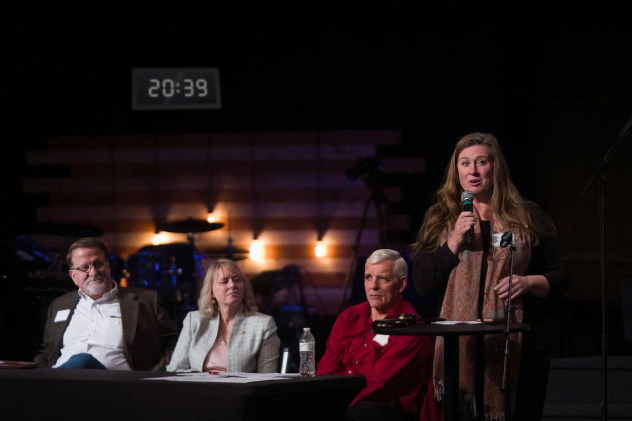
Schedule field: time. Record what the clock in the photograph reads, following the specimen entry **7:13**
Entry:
**20:39**
